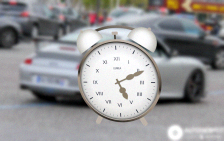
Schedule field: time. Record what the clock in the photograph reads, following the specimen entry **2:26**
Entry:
**5:11**
